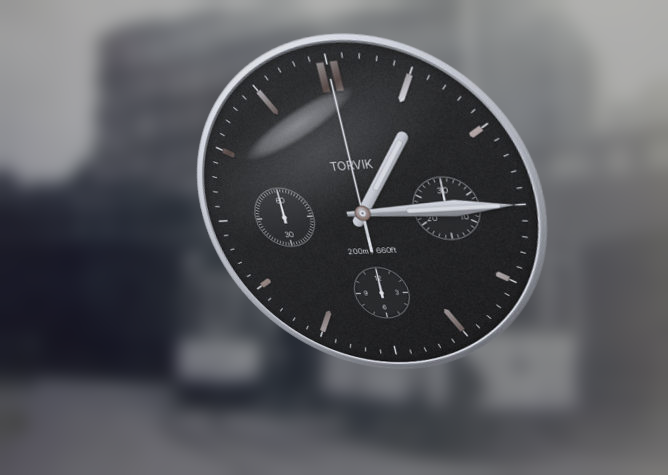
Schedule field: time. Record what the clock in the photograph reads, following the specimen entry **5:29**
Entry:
**1:15**
